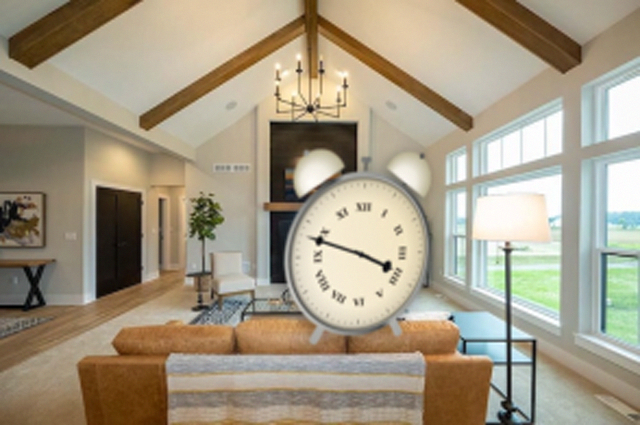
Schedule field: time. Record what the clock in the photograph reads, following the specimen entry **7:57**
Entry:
**3:48**
